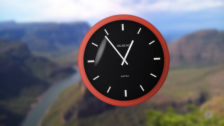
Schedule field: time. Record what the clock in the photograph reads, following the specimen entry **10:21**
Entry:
**12:54**
